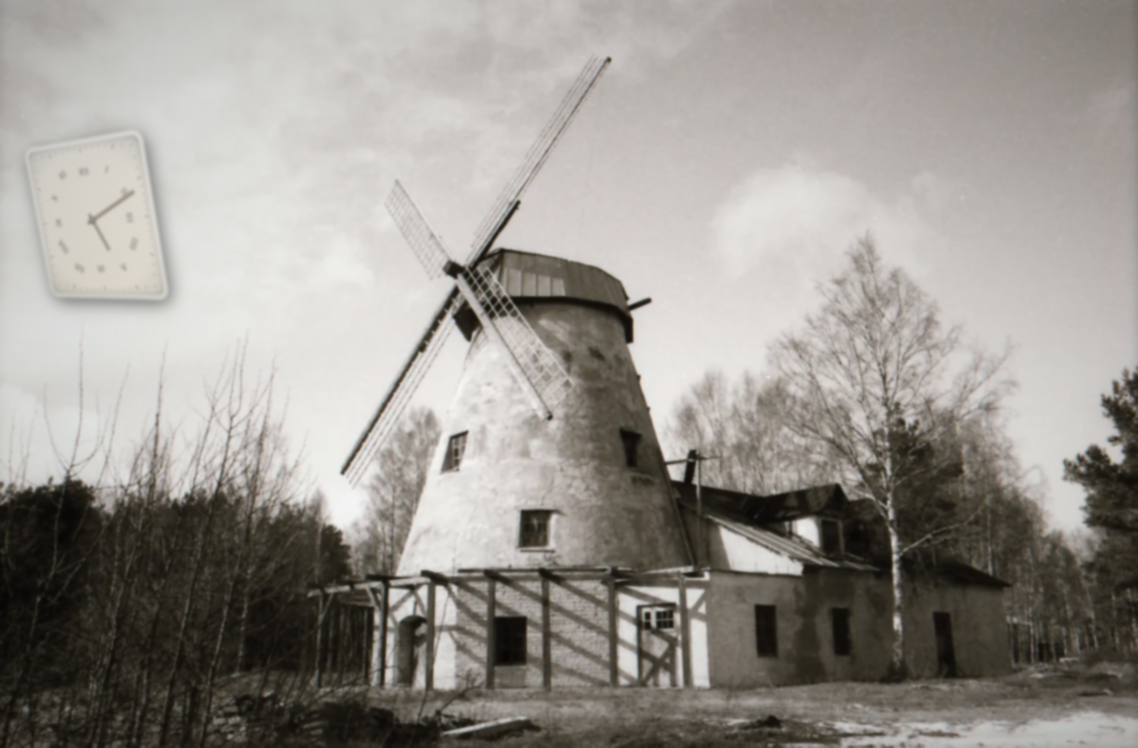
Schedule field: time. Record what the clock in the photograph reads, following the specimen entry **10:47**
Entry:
**5:11**
